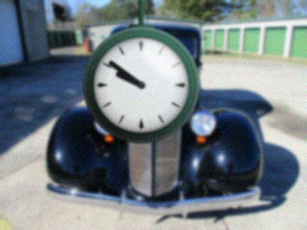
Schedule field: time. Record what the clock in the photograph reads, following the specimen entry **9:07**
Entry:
**9:51**
